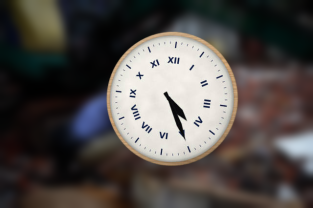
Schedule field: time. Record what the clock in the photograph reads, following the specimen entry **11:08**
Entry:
**4:25**
